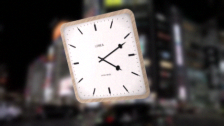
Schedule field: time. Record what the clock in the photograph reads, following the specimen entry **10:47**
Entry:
**4:11**
